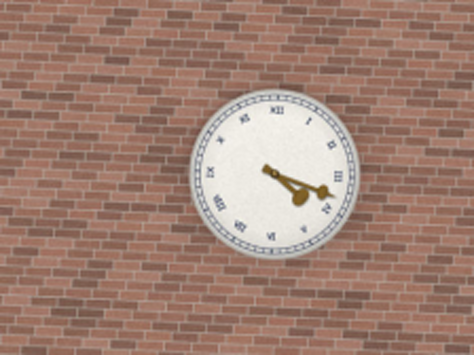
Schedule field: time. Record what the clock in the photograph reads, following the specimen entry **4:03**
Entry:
**4:18**
